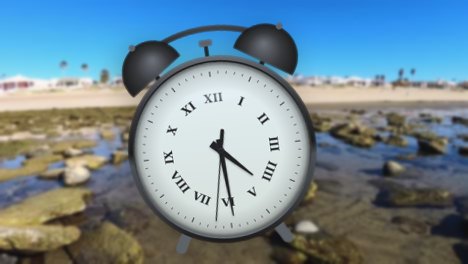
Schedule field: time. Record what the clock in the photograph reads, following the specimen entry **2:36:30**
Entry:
**4:29:32**
